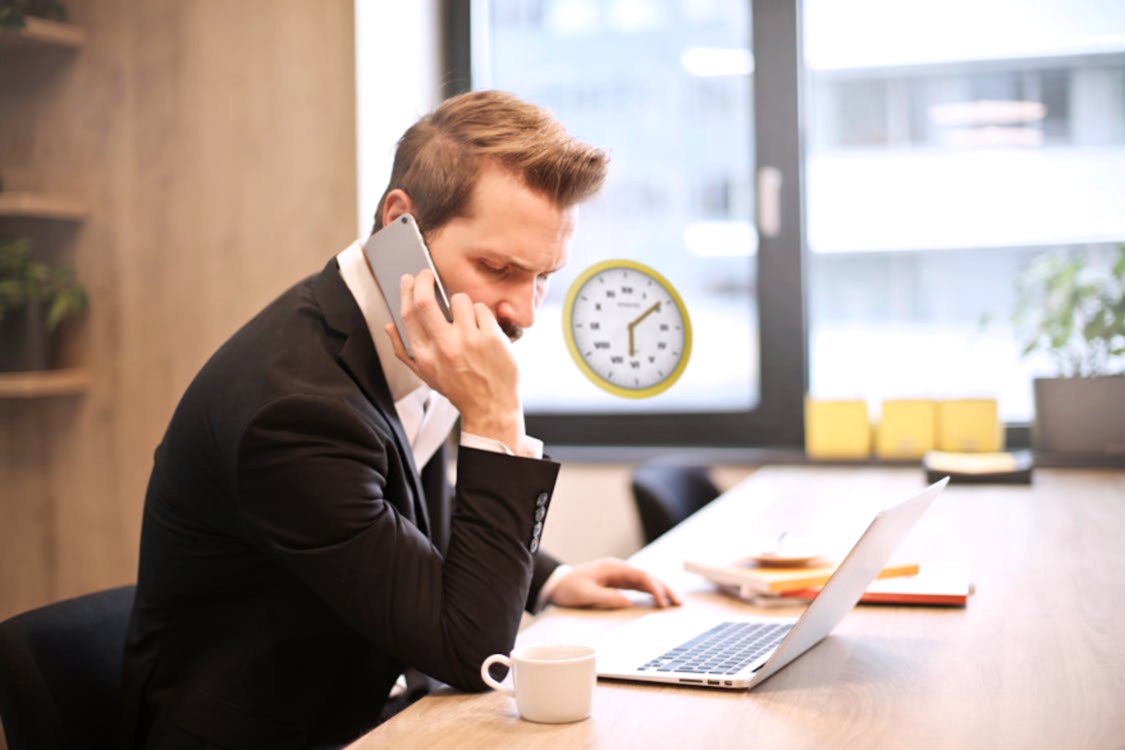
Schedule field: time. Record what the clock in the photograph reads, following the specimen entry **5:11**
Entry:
**6:09**
